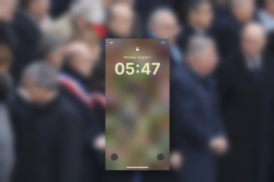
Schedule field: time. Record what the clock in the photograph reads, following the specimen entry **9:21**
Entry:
**5:47**
